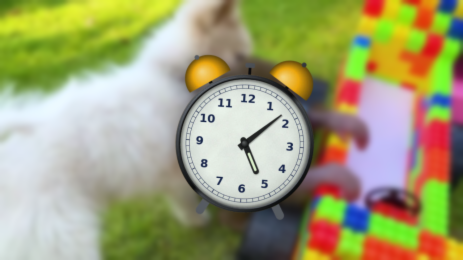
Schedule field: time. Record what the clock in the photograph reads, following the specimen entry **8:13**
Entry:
**5:08**
